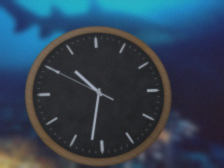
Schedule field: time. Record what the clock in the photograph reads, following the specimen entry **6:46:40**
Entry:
**10:31:50**
